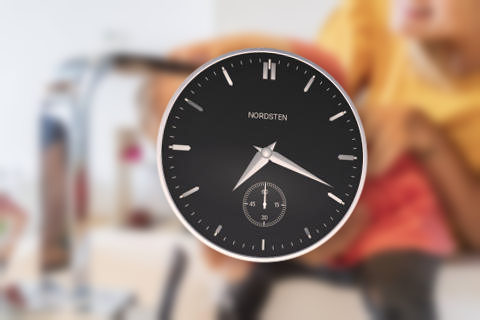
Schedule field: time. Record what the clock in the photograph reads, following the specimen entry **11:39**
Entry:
**7:19**
